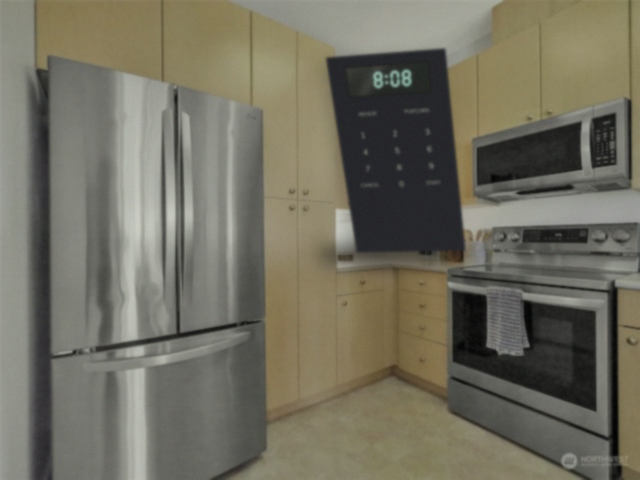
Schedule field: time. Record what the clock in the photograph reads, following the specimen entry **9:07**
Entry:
**8:08**
